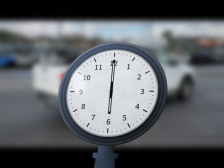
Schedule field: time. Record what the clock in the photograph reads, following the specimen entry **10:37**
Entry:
**6:00**
